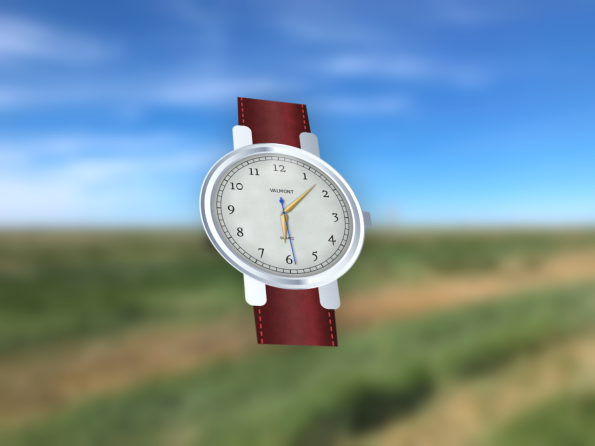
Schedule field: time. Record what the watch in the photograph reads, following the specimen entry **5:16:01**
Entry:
**6:07:29**
